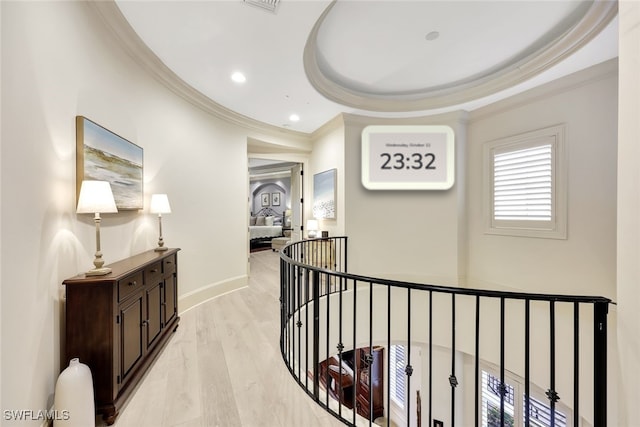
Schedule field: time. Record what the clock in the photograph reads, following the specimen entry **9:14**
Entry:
**23:32**
